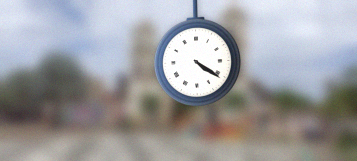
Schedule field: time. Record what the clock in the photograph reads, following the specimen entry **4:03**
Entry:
**4:21**
